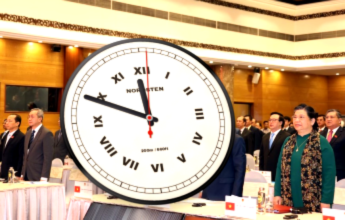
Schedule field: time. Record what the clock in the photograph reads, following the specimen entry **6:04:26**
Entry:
**11:49:01**
